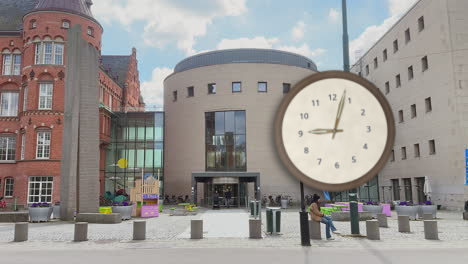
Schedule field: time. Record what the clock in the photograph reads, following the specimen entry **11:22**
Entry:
**9:03**
